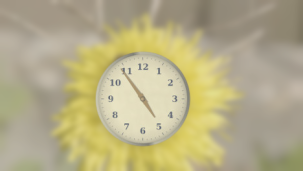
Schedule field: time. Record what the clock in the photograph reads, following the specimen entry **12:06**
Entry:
**4:54**
